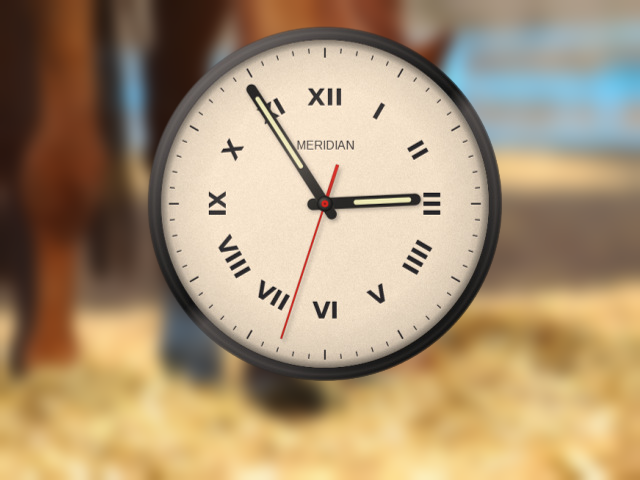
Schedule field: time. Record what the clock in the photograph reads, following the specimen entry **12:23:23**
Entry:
**2:54:33**
